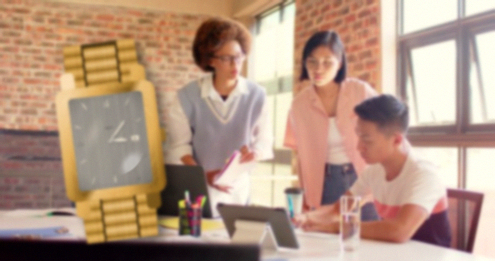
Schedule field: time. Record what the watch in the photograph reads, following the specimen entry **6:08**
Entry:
**3:07**
